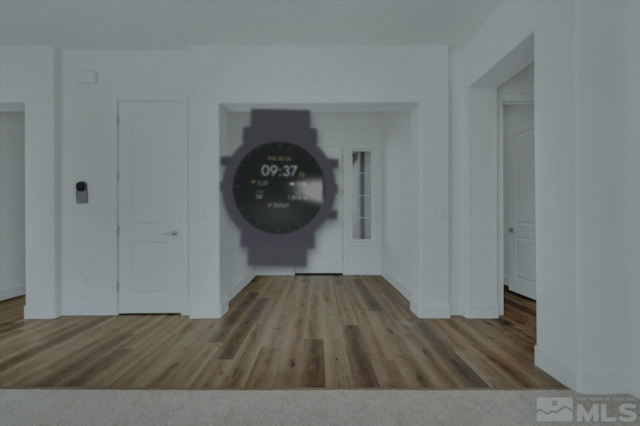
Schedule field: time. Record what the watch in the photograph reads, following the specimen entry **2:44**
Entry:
**9:37**
